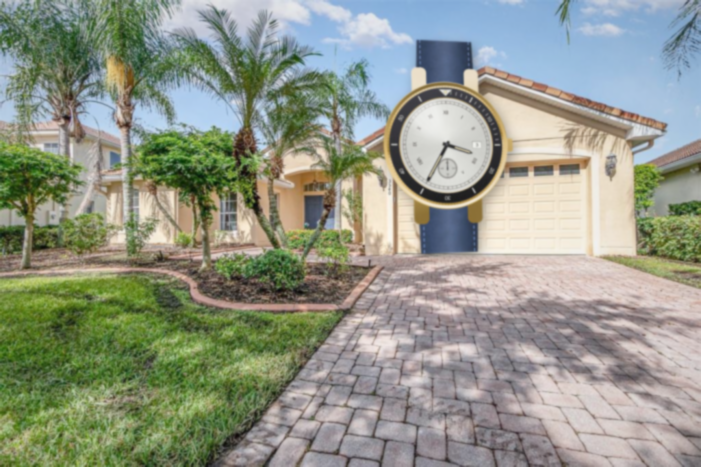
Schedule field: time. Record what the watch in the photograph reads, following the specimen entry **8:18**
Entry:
**3:35**
